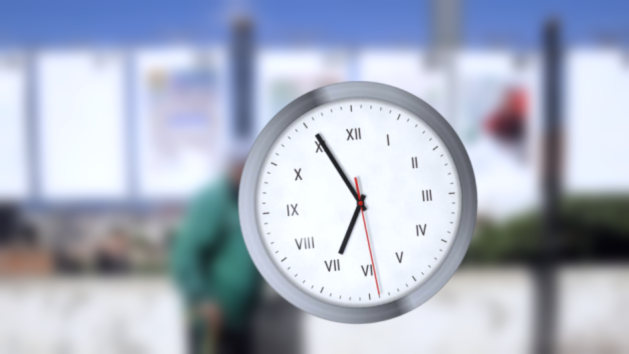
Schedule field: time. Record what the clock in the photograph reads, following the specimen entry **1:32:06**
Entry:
**6:55:29**
